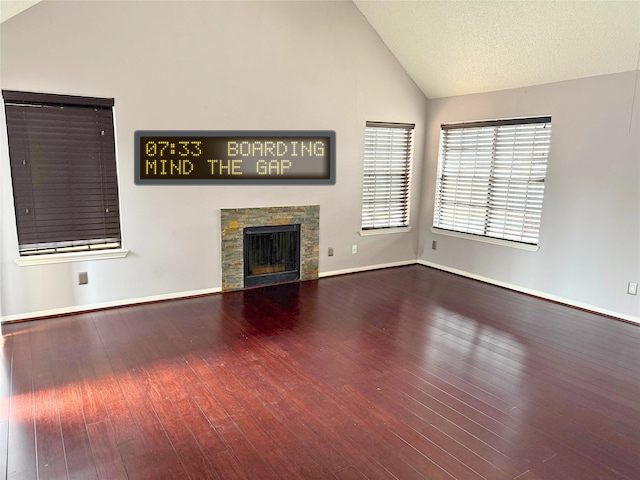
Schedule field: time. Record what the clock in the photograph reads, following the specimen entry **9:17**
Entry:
**7:33**
